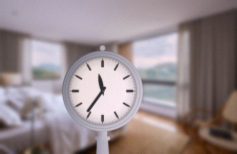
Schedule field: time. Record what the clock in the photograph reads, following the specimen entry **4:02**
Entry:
**11:36**
